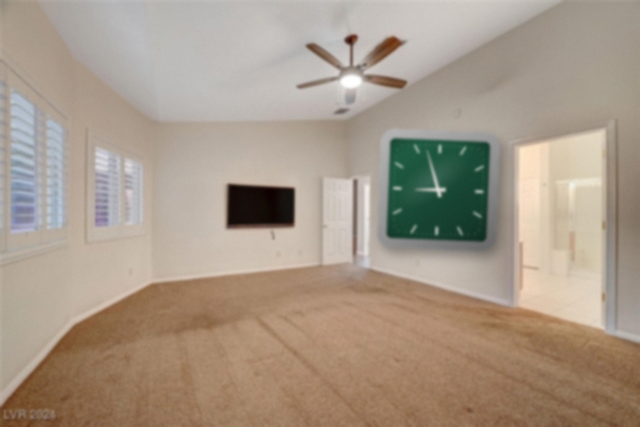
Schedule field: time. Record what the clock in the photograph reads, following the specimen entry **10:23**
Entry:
**8:57**
